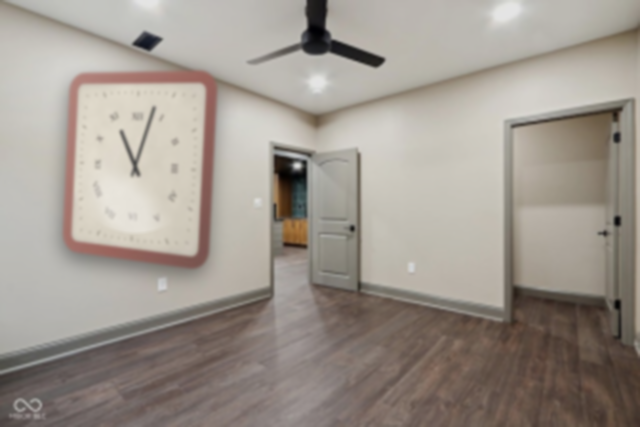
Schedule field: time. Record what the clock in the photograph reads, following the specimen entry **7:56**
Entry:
**11:03**
